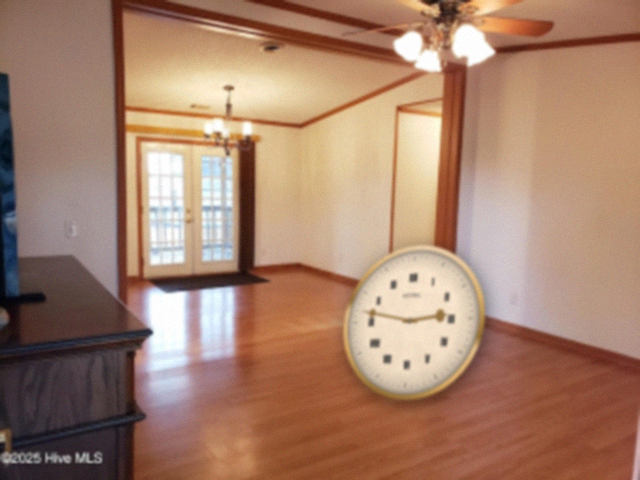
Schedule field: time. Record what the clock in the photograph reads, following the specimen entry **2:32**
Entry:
**2:47**
